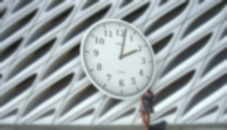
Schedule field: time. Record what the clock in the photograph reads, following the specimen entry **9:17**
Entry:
**2:02**
